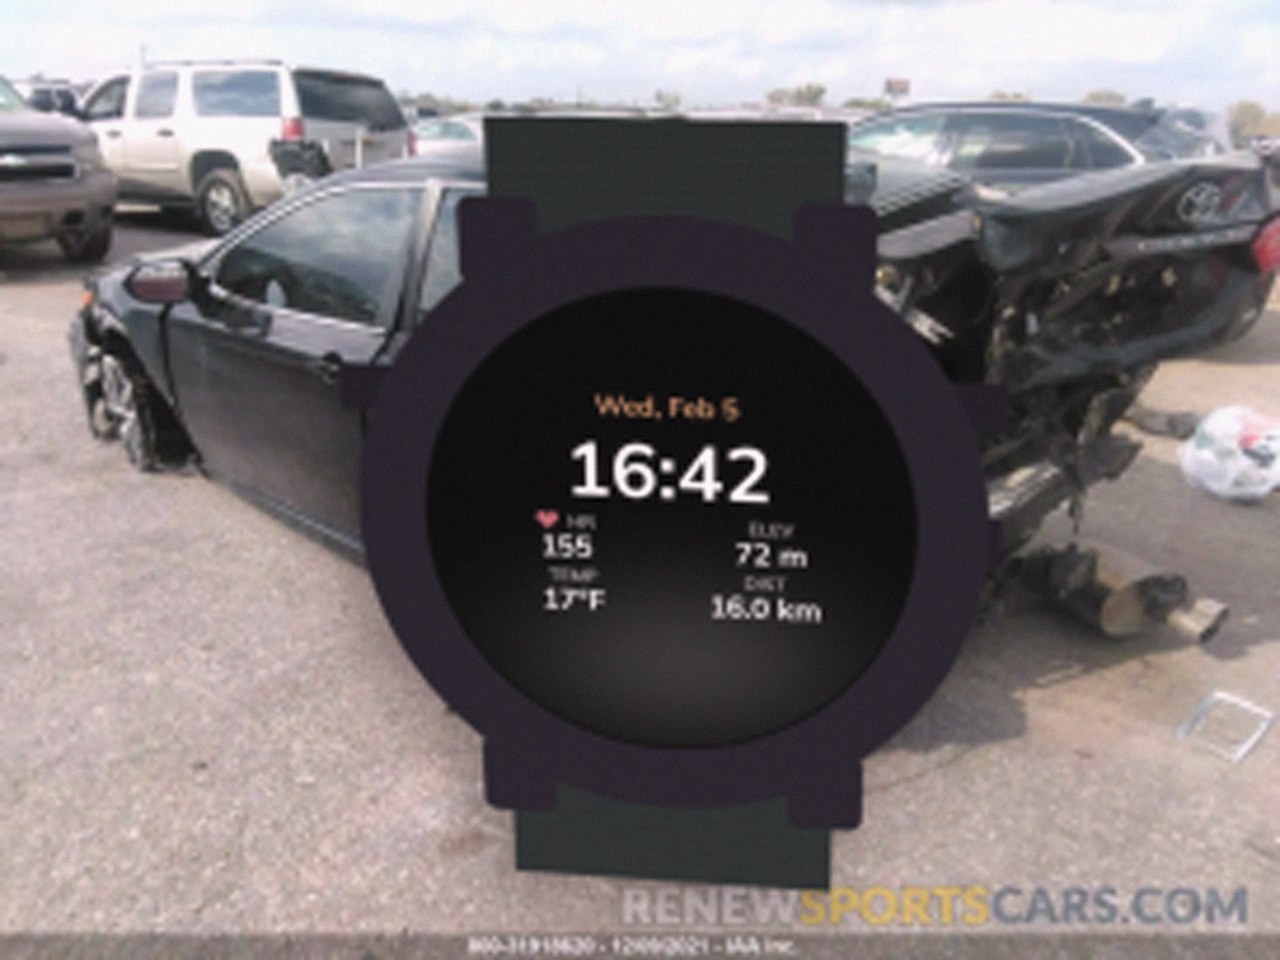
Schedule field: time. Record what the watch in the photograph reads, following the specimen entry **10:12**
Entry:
**16:42**
